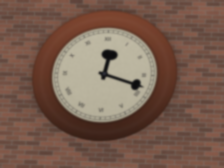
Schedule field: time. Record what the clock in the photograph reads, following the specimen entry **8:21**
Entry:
**12:18**
